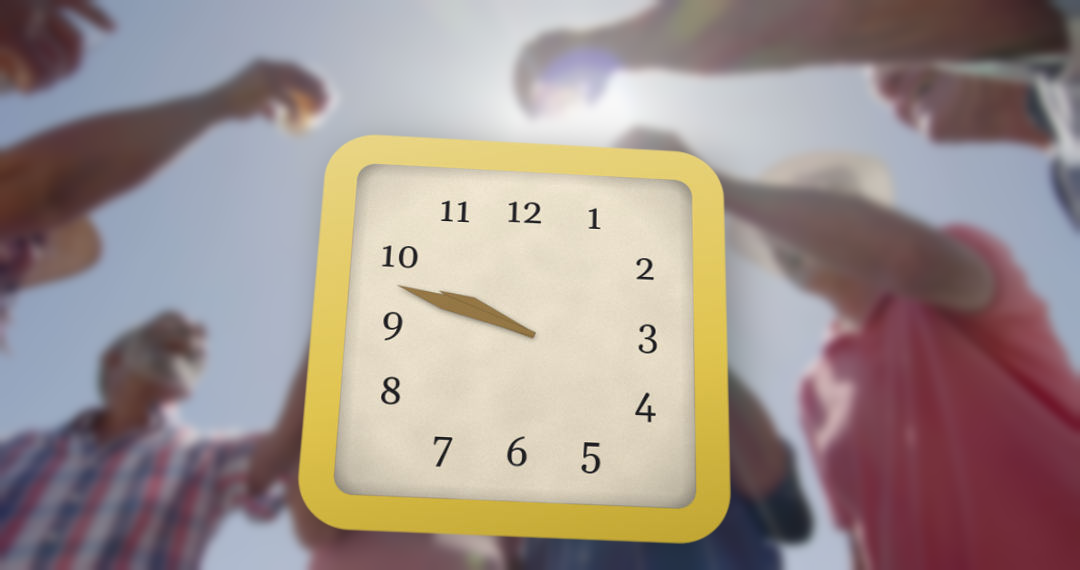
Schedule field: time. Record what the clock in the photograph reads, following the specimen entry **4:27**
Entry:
**9:48**
